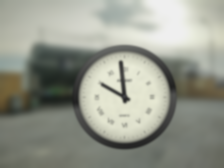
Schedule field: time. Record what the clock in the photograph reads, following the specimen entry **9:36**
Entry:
**9:59**
